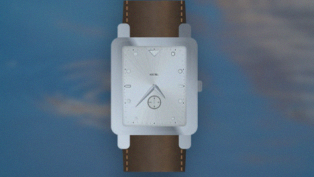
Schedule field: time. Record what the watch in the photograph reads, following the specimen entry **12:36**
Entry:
**4:37**
